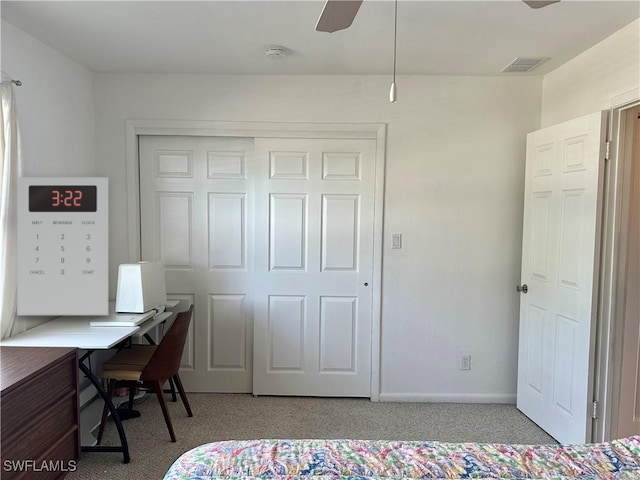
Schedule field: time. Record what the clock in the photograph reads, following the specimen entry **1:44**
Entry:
**3:22**
